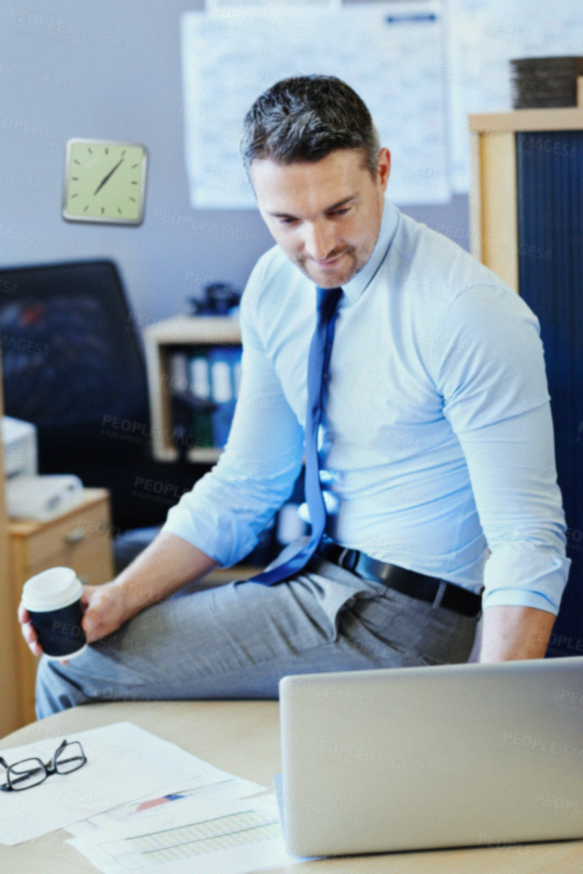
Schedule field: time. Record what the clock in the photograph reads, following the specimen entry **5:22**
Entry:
**7:06**
